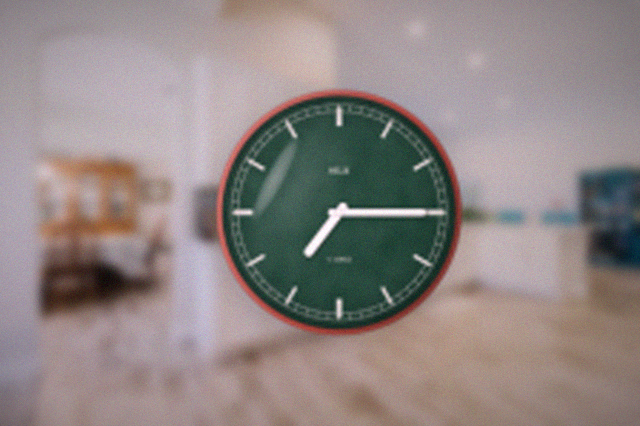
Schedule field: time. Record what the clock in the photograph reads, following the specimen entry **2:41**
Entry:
**7:15**
